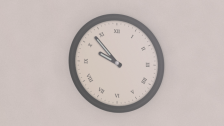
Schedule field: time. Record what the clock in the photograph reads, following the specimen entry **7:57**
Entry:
**9:53**
